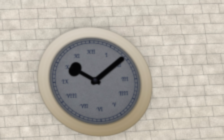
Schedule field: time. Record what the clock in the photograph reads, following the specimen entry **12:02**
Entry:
**10:09**
